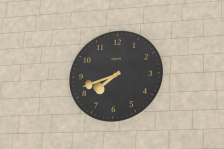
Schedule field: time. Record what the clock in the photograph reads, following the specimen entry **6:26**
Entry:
**7:42**
